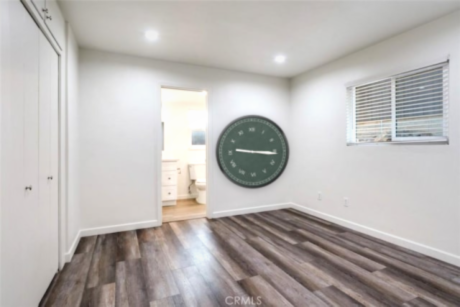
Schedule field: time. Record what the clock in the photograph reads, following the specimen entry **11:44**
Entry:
**9:16**
